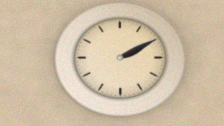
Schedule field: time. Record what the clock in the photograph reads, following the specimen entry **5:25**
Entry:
**2:10**
